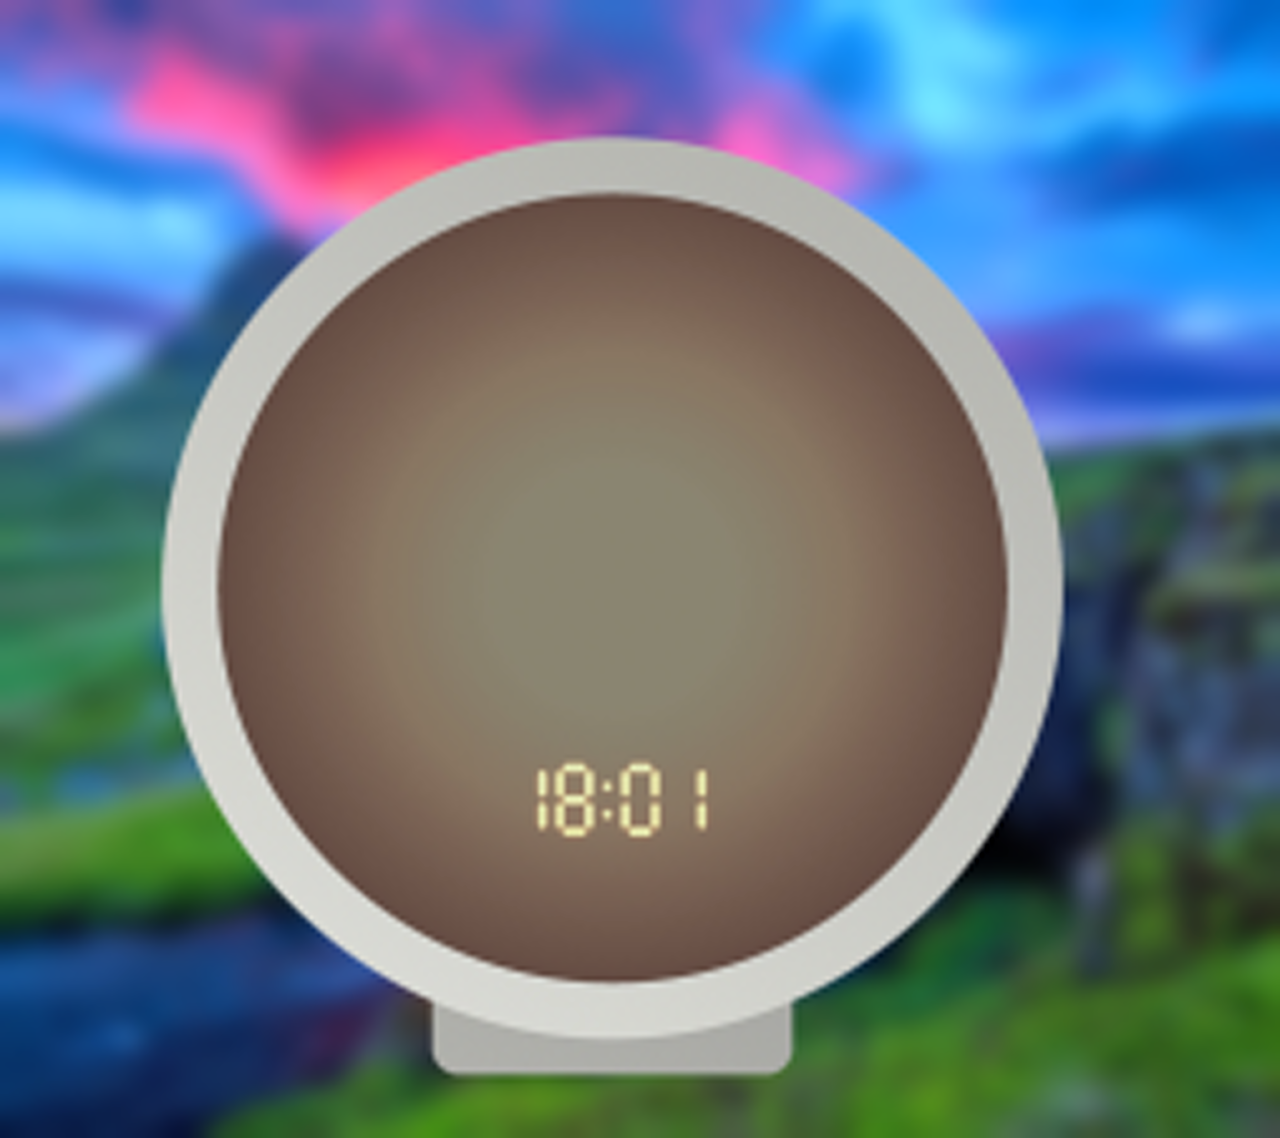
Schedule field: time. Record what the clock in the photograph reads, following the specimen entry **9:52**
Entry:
**18:01**
